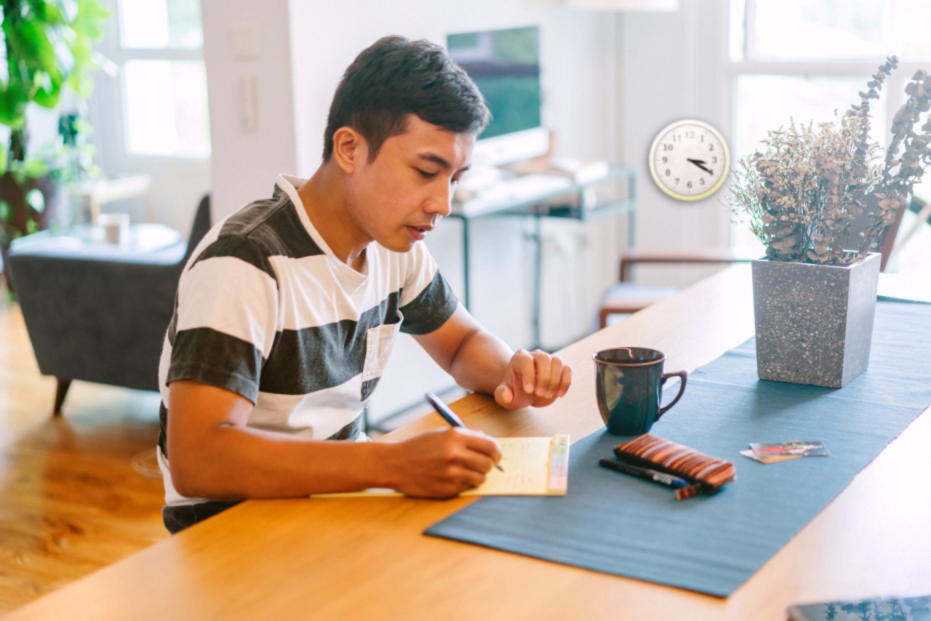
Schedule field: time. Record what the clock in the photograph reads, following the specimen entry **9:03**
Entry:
**3:20**
